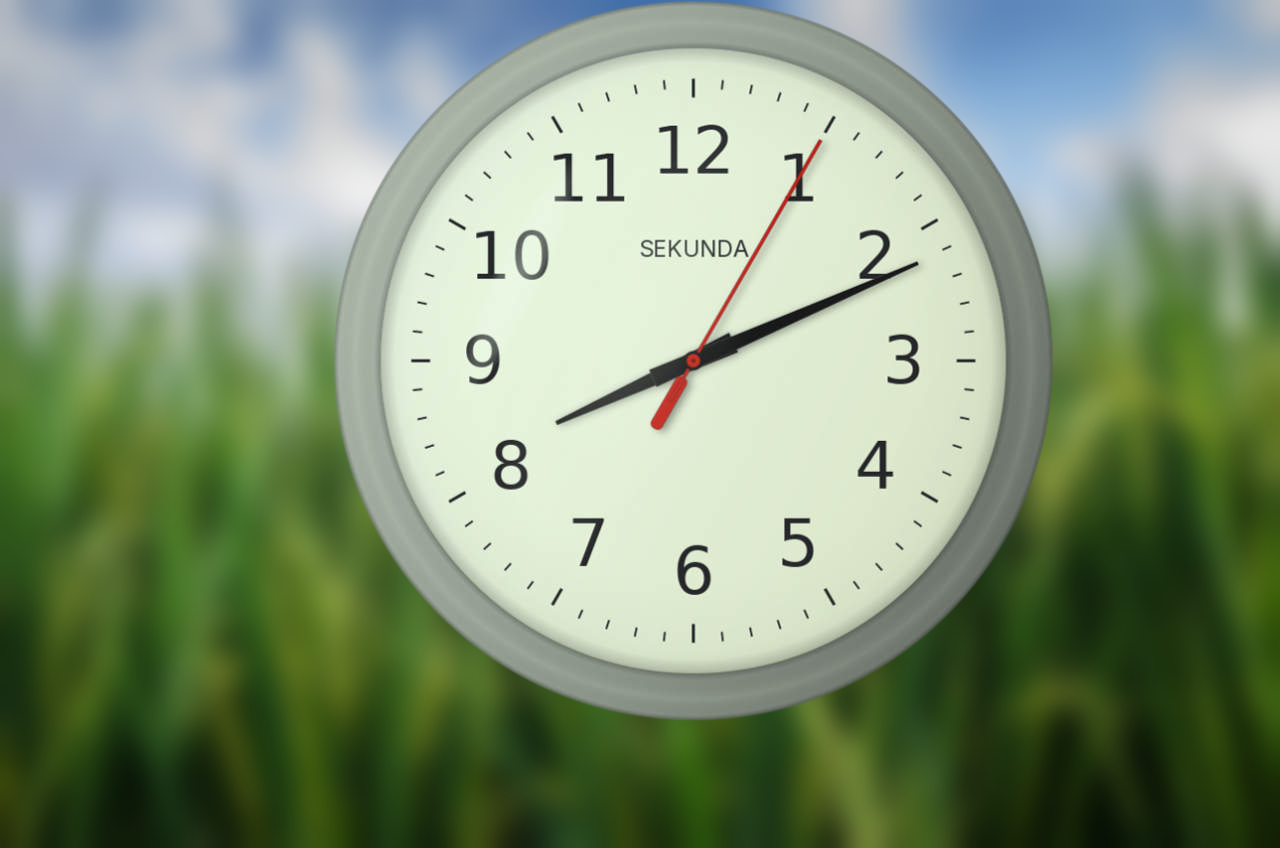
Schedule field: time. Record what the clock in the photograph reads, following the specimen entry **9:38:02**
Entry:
**8:11:05**
